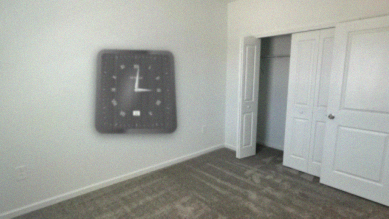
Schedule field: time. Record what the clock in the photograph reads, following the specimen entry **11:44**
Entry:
**3:01**
